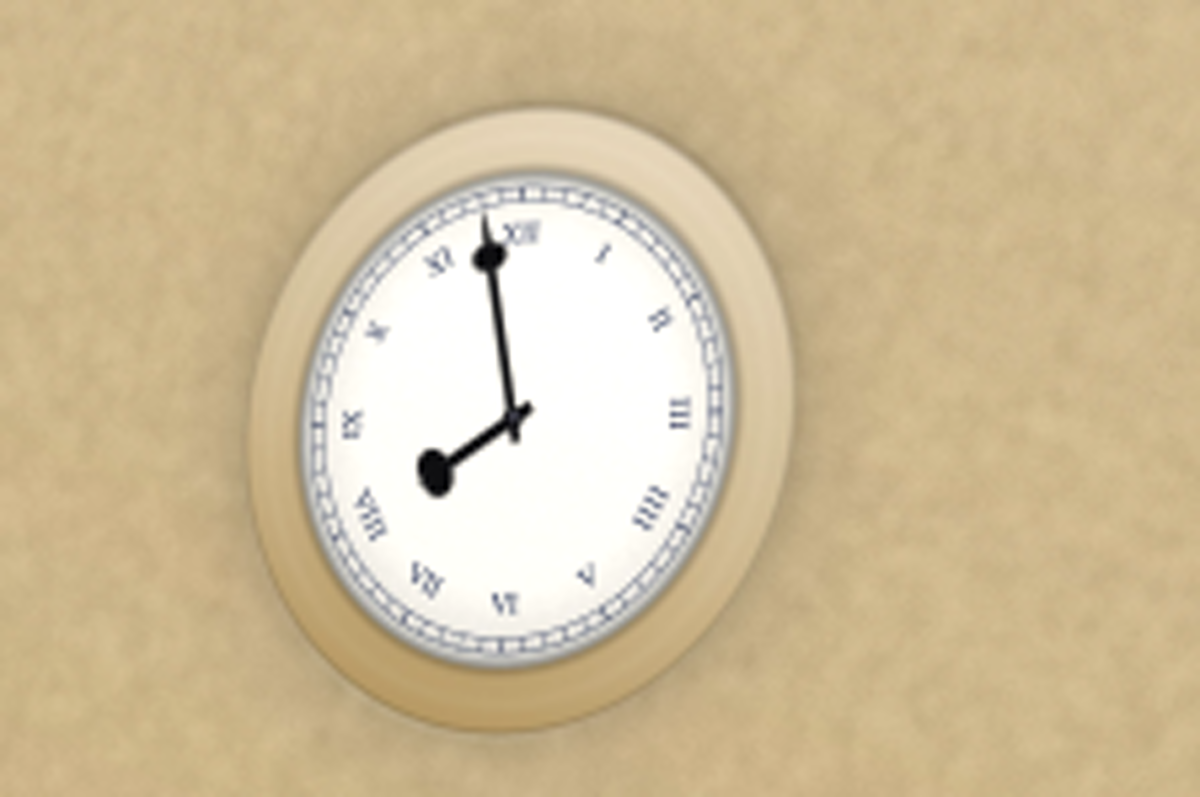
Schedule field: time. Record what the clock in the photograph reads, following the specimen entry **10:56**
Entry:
**7:58**
